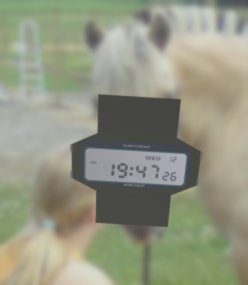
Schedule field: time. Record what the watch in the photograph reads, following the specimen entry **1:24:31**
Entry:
**19:47:26**
